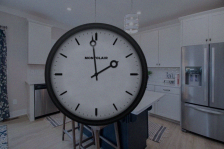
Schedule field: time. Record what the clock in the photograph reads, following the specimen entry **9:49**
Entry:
**1:59**
